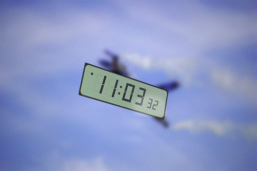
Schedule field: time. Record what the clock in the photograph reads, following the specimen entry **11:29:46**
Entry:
**11:03:32**
